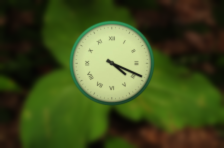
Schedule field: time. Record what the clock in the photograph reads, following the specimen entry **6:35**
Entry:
**4:19**
